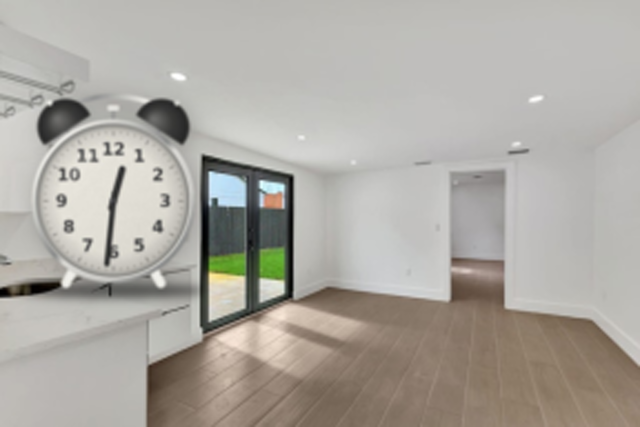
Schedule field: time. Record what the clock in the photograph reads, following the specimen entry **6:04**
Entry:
**12:31**
